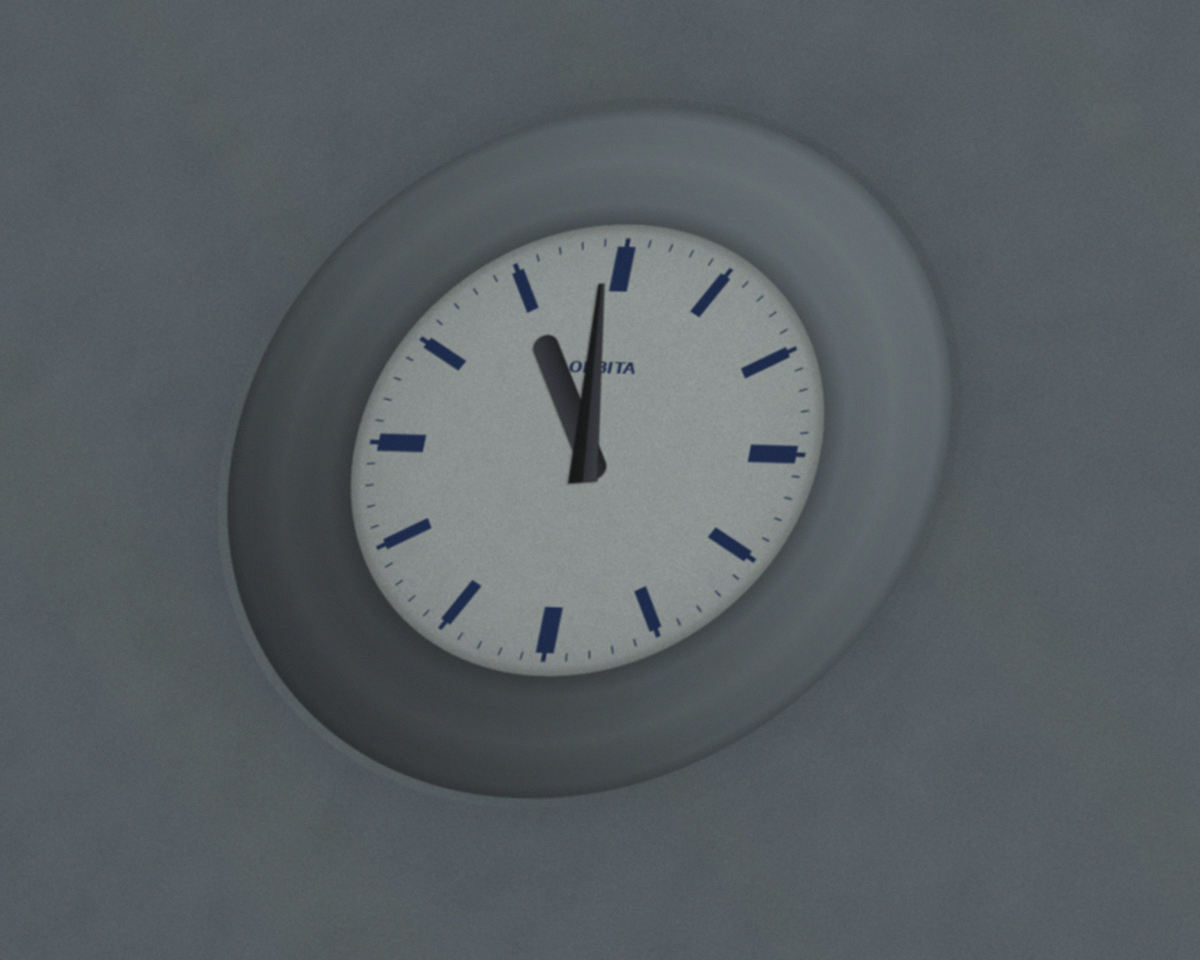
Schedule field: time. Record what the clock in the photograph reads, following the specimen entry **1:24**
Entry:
**10:59**
